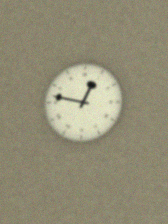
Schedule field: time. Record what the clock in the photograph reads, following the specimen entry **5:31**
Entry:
**12:47**
